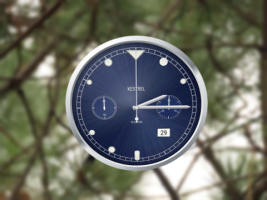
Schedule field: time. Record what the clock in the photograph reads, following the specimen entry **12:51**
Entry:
**2:15**
